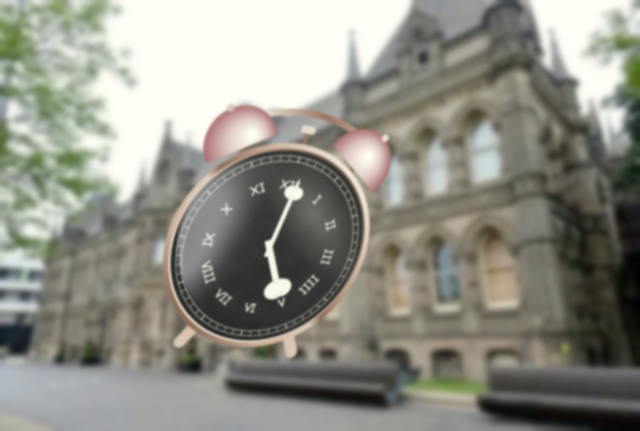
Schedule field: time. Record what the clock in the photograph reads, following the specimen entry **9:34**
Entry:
**5:01**
